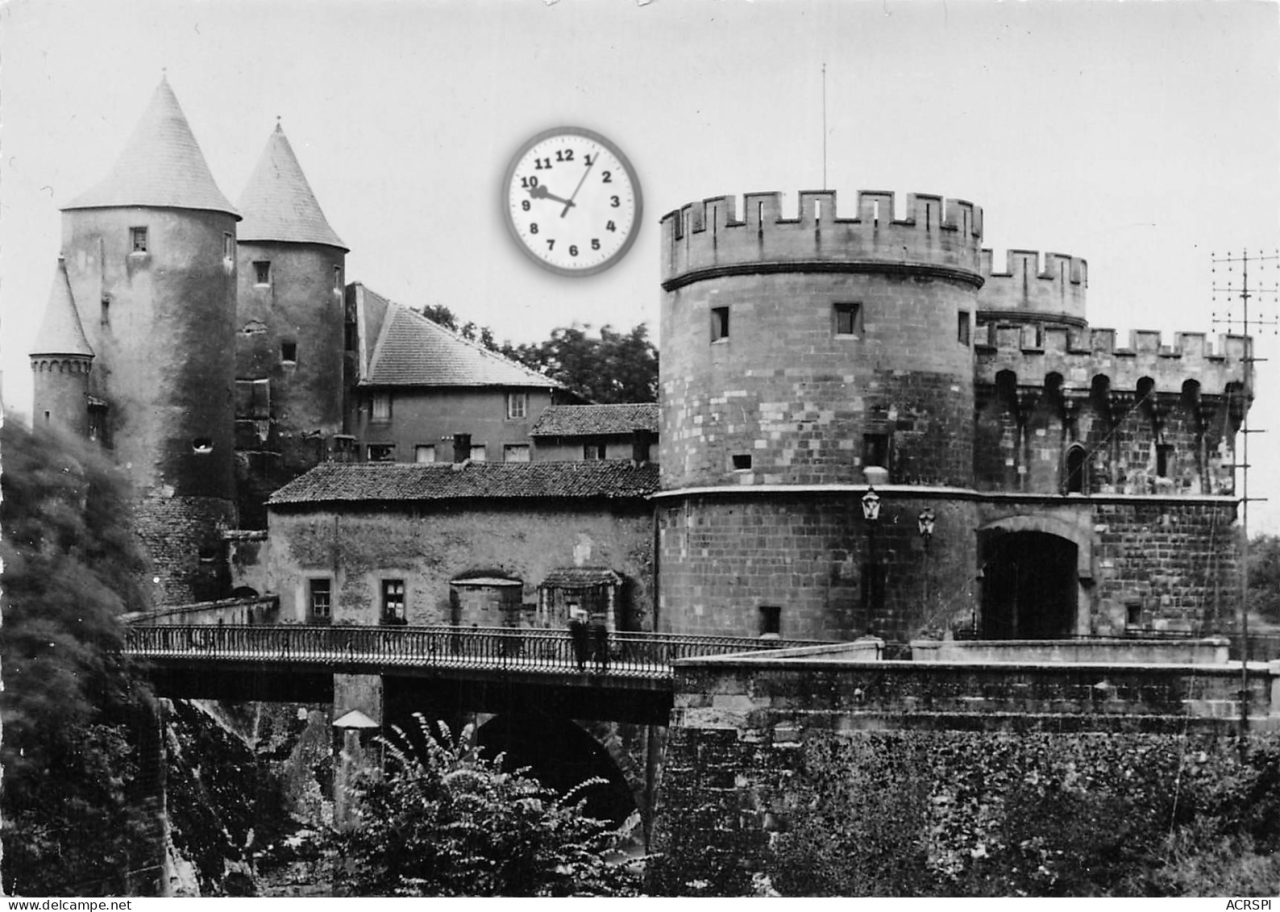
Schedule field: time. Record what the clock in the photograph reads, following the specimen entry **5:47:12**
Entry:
**9:48:06**
